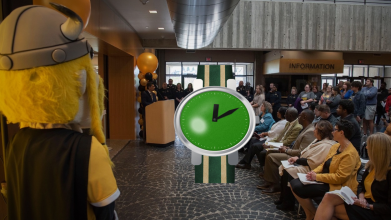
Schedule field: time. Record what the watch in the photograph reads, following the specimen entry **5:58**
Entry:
**12:10**
